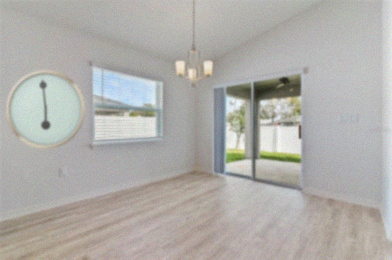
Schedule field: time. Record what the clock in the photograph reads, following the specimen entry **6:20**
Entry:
**5:59**
